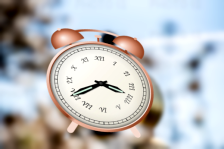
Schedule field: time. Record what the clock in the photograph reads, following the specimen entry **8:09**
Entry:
**3:40**
